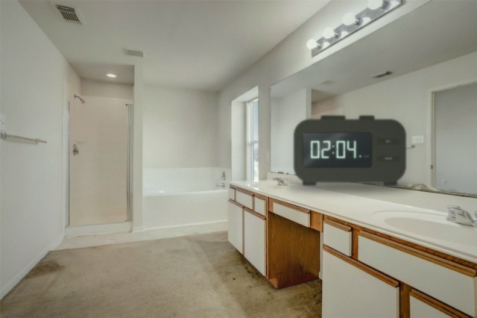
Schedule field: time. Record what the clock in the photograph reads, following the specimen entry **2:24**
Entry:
**2:04**
